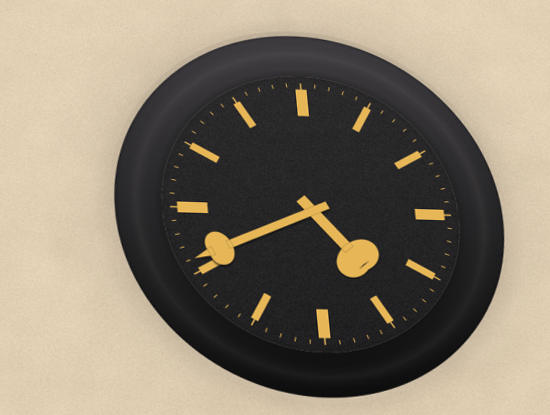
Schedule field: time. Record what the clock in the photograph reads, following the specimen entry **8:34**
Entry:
**4:41**
